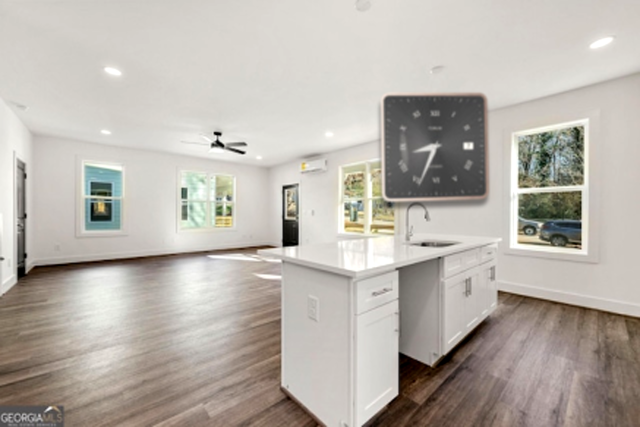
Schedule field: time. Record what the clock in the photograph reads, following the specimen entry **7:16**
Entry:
**8:34**
